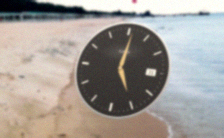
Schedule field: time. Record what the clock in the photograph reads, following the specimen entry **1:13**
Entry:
**5:01**
